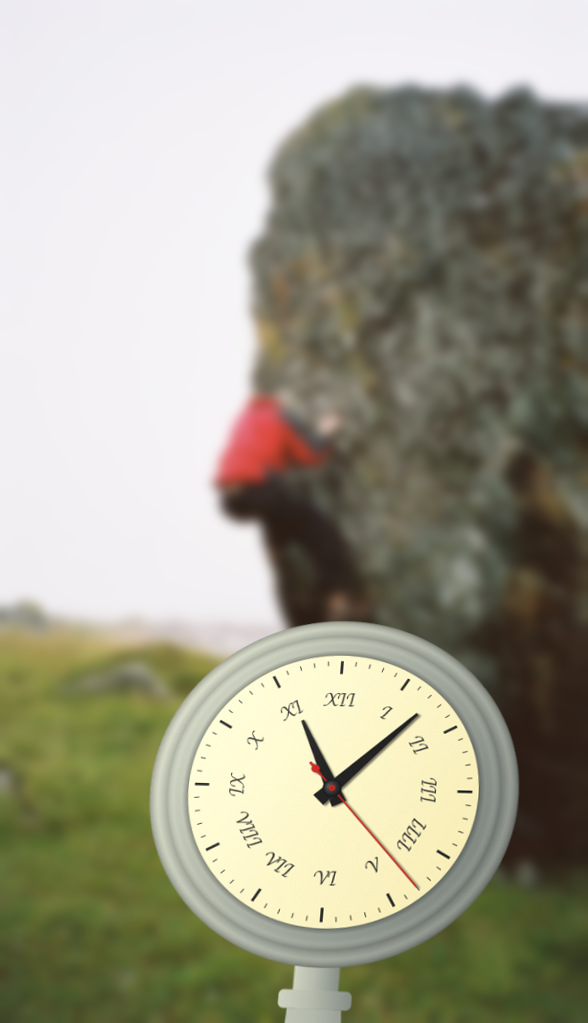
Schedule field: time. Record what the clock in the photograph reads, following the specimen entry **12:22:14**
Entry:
**11:07:23**
